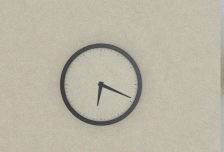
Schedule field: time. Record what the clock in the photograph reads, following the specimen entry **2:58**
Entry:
**6:19**
